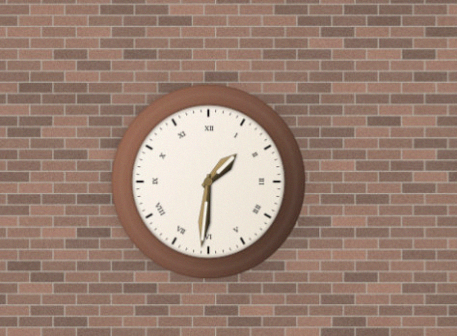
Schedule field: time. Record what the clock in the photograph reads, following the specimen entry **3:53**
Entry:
**1:31**
